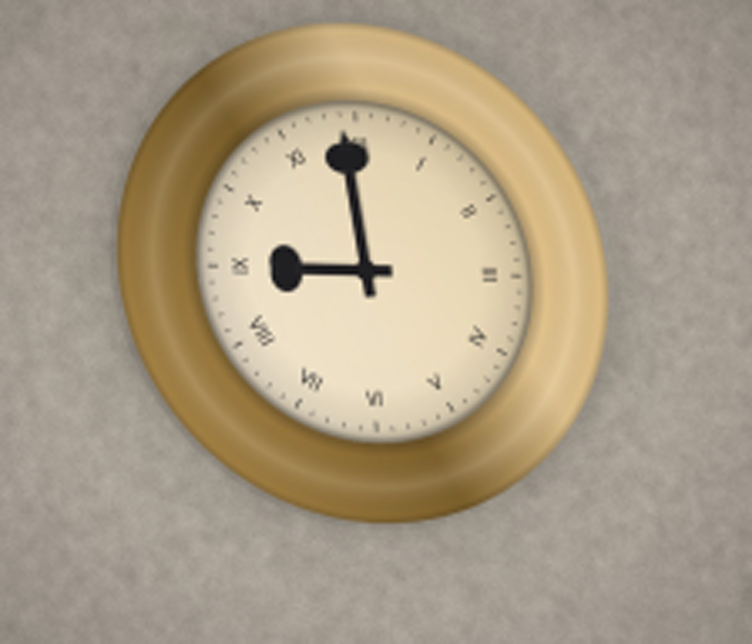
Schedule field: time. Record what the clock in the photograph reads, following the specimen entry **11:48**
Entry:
**8:59**
